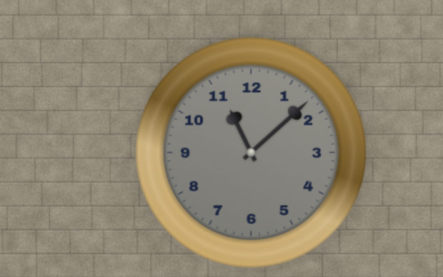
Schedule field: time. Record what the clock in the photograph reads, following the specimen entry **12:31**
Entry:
**11:08**
